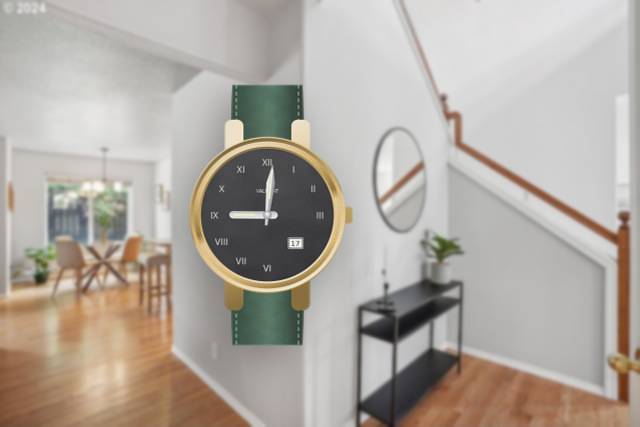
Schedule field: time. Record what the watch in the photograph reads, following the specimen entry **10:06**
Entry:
**9:01**
